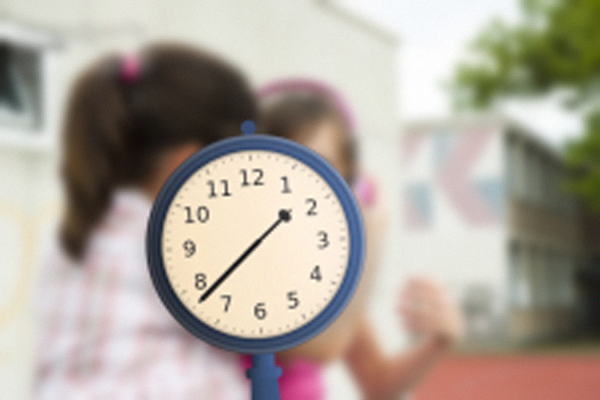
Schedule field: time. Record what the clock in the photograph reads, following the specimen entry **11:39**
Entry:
**1:38**
